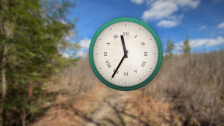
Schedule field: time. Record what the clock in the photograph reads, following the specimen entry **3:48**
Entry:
**11:35**
